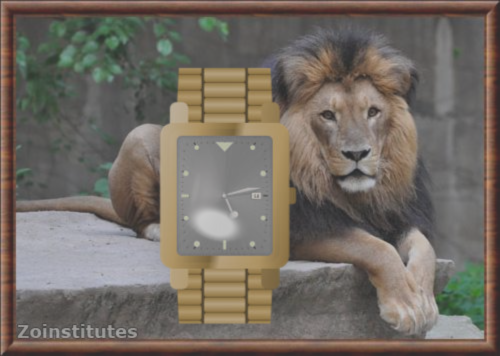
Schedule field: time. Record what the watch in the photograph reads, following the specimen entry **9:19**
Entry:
**5:13**
